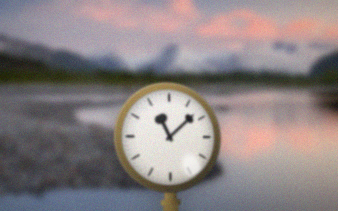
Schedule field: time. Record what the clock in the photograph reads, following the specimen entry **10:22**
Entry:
**11:08**
